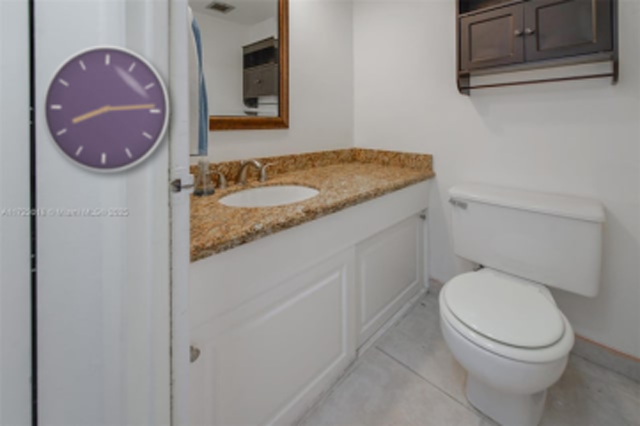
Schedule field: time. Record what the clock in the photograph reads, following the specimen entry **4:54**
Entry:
**8:14**
